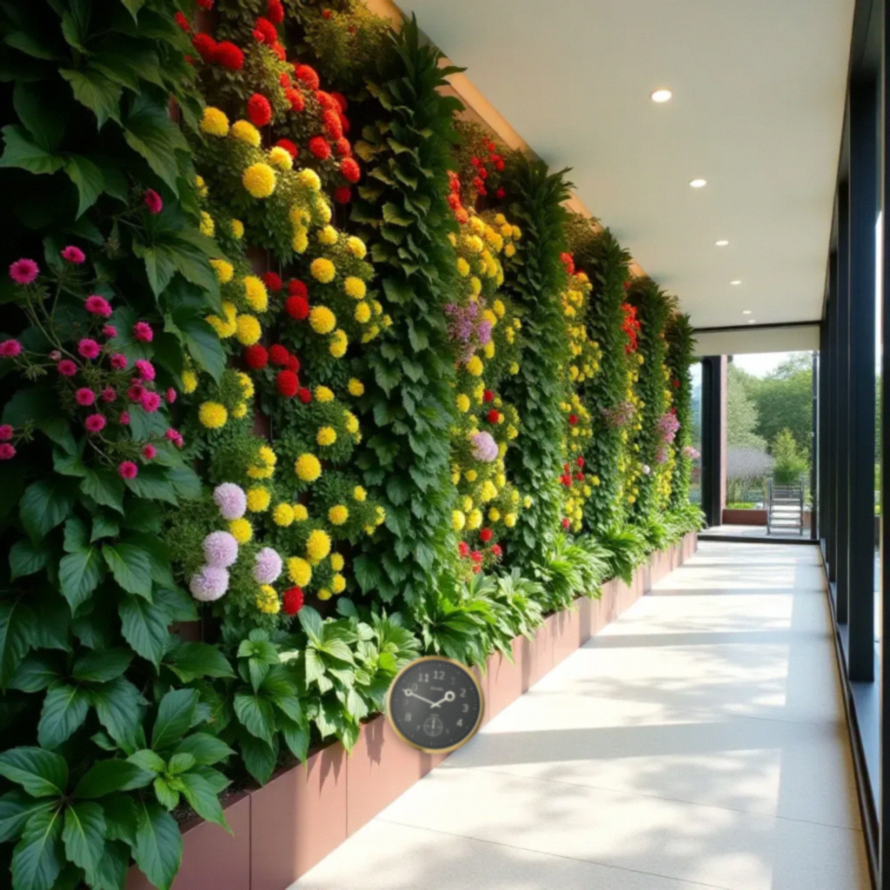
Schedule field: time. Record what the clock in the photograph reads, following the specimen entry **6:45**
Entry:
**1:48**
